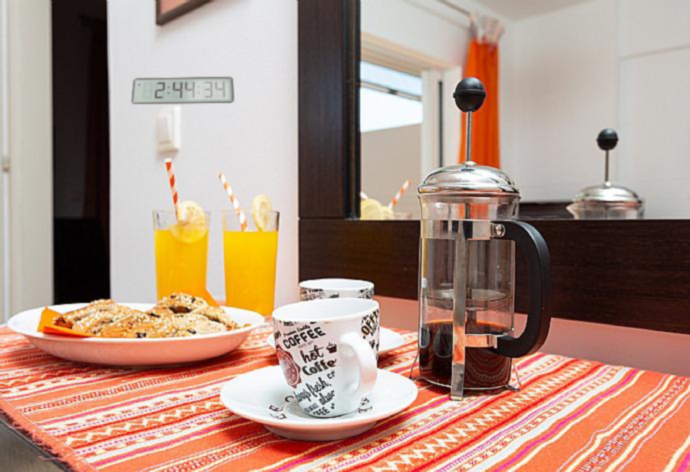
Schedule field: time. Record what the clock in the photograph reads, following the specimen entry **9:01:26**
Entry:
**2:44:34**
